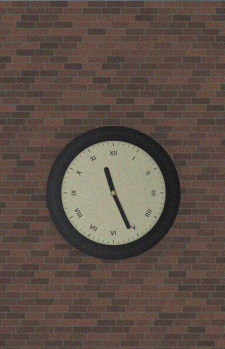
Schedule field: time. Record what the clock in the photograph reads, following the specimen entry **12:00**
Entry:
**11:26**
